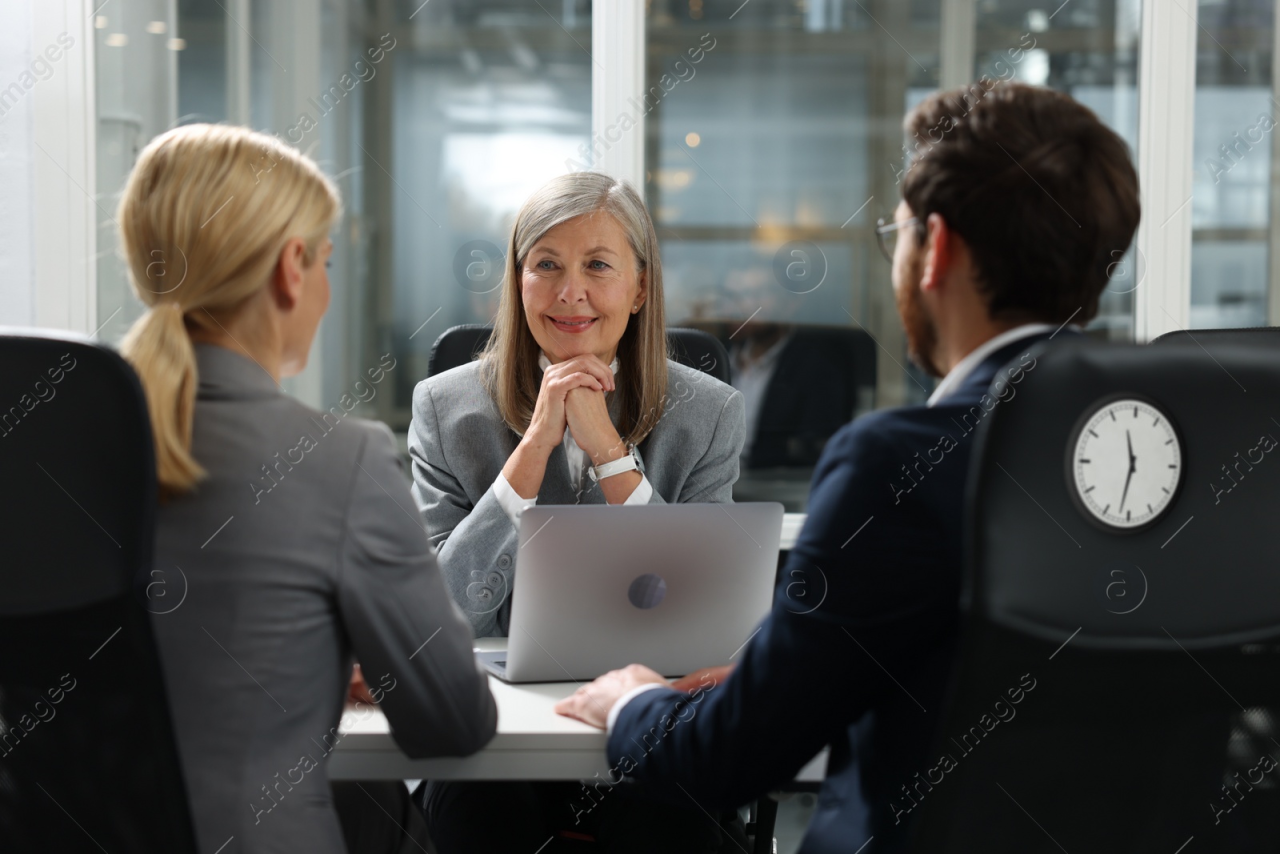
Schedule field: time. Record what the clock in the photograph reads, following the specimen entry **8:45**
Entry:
**11:32**
